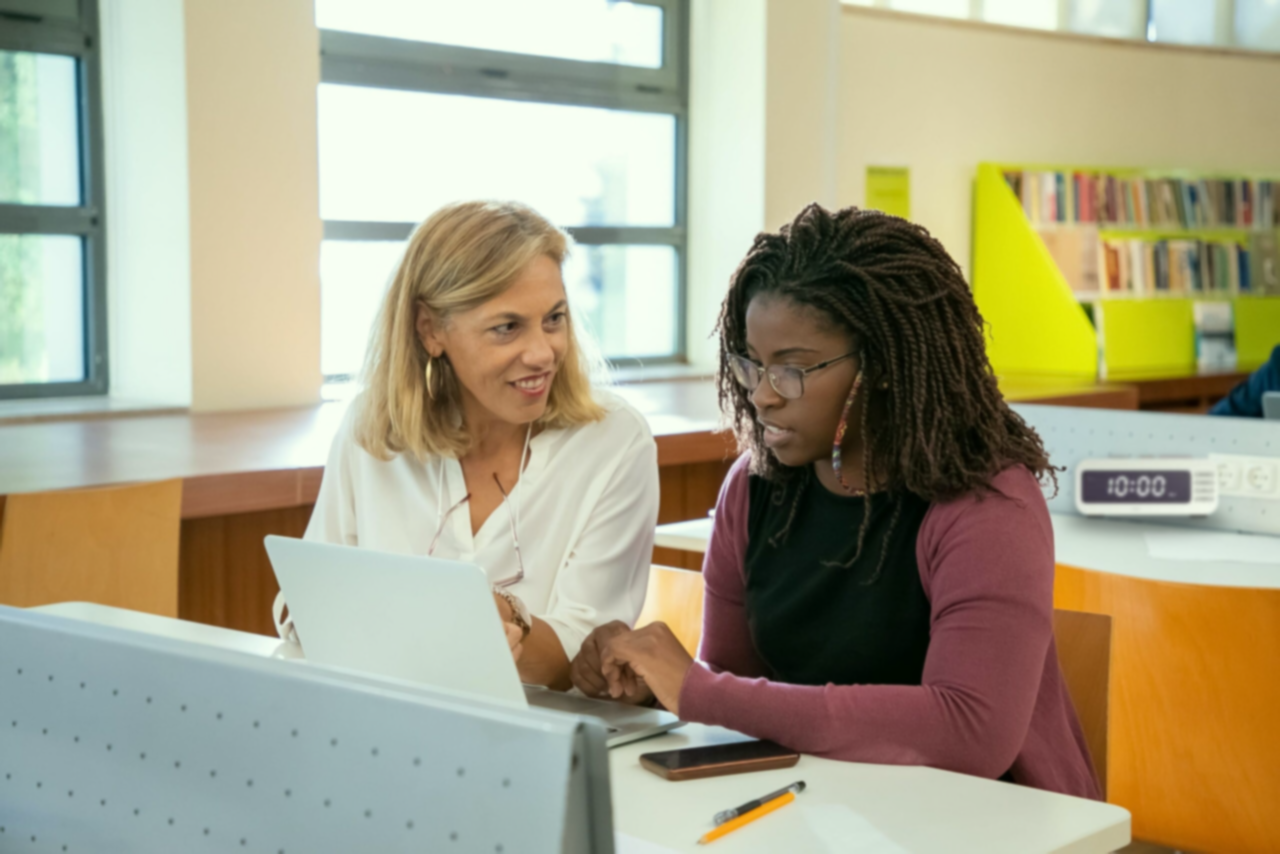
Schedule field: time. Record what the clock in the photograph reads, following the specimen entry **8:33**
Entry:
**10:00**
